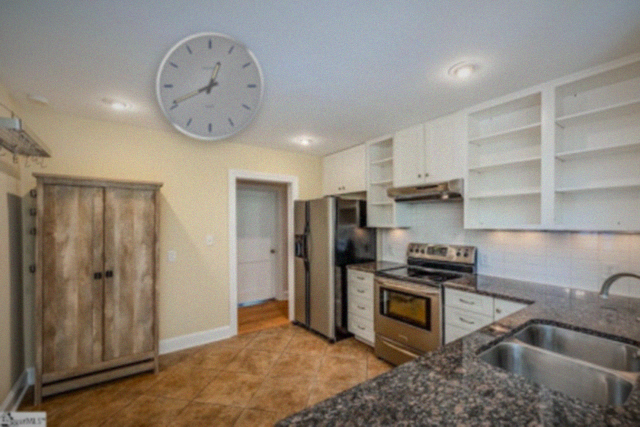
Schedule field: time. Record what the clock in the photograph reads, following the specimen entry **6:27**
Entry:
**12:41**
